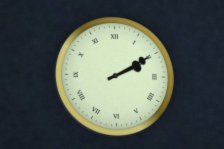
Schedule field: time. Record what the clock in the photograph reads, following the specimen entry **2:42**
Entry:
**2:10**
